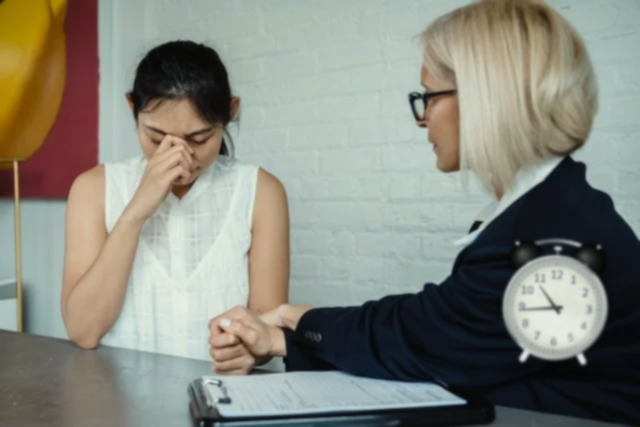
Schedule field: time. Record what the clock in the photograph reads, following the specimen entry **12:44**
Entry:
**10:44**
